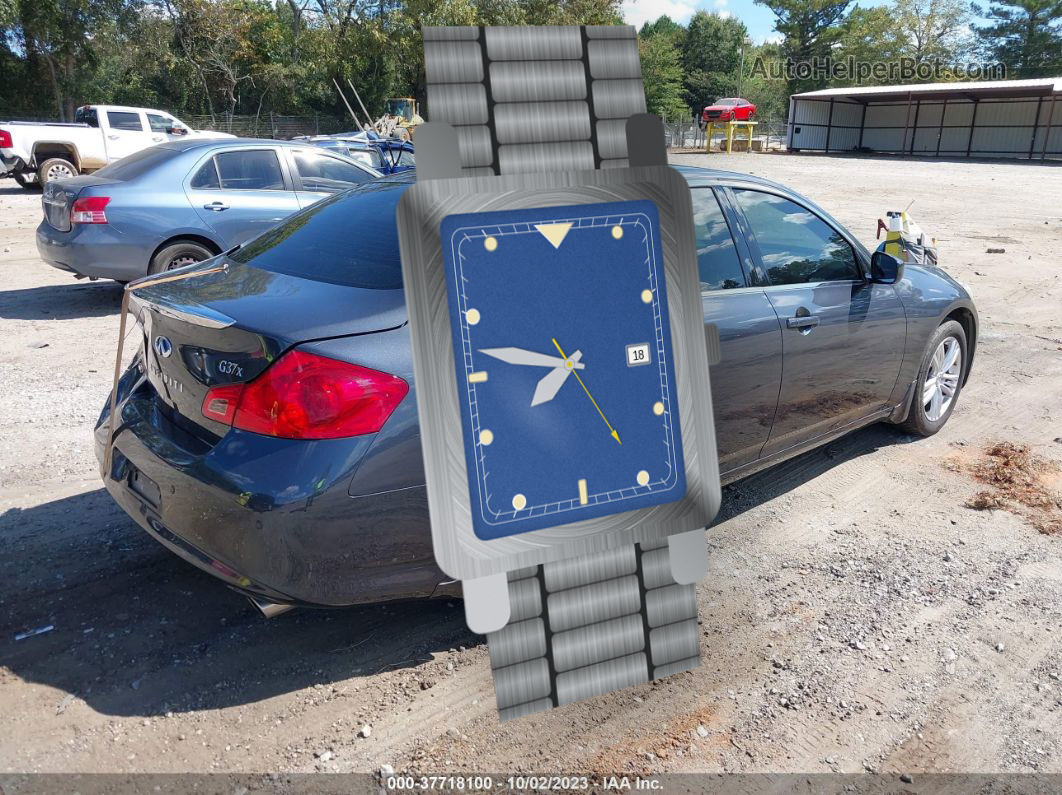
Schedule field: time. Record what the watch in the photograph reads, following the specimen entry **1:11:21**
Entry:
**7:47:25**
